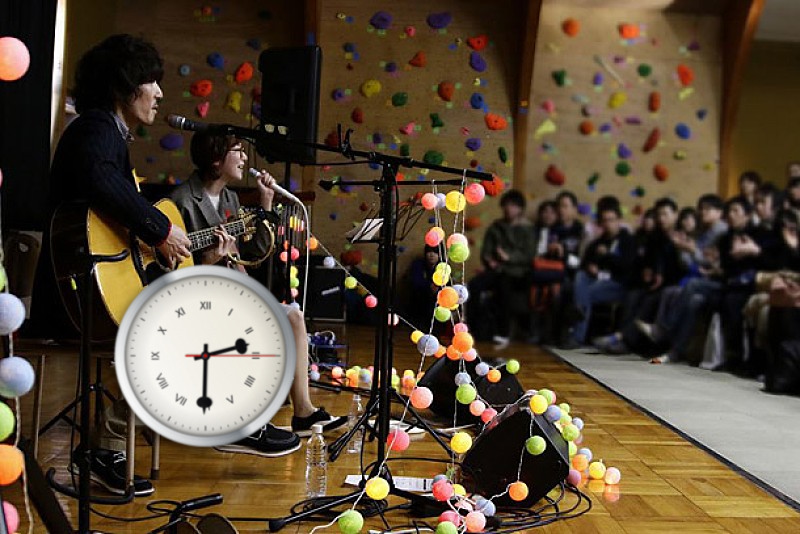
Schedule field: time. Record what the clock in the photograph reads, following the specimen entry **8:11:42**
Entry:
**2:30:15**
